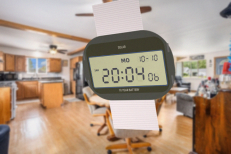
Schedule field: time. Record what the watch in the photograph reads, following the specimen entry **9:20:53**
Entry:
**20:04:06**
